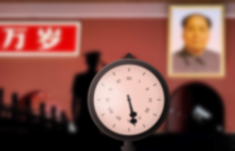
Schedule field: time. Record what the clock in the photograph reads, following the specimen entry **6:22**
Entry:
**5:28**
